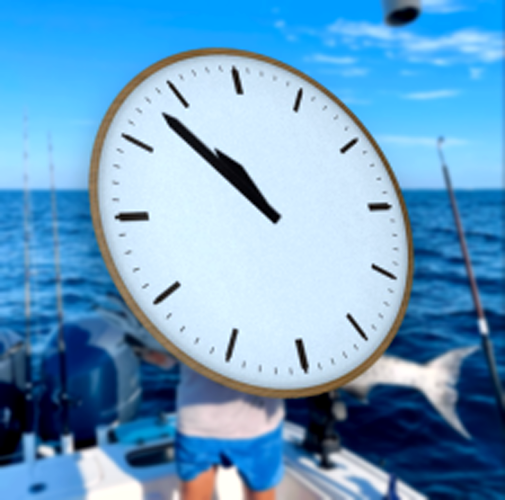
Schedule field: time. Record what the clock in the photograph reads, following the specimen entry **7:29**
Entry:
**10:53**
